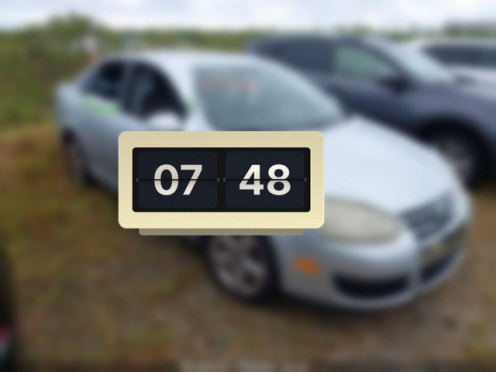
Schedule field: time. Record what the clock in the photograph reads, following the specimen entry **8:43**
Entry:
**7:48**
